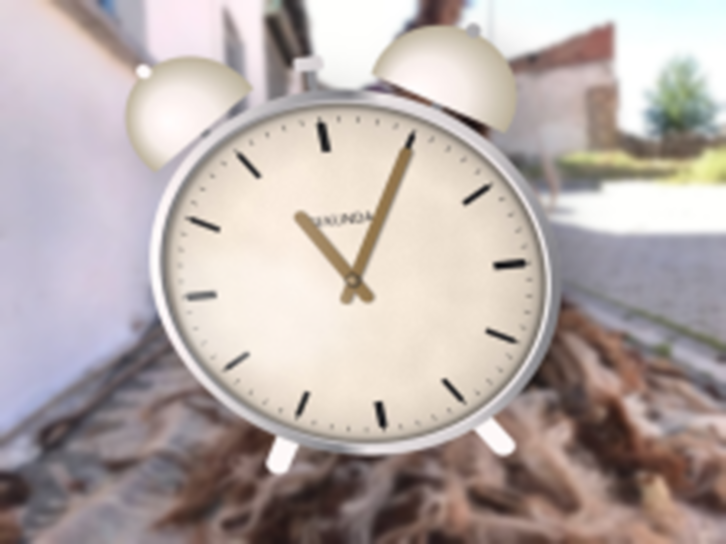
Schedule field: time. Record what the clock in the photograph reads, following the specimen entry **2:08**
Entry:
**11:05**
